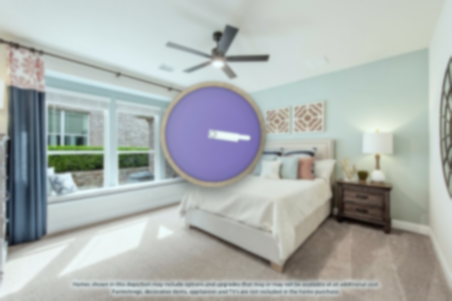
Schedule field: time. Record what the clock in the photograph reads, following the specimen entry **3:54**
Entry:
**3:16**
